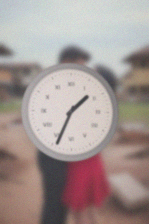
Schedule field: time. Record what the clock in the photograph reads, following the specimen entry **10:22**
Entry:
**1:34**
